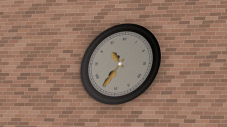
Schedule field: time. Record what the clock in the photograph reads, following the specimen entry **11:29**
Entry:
**10:35**
